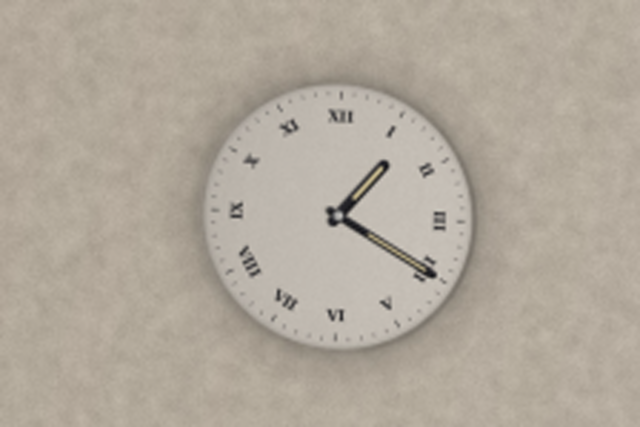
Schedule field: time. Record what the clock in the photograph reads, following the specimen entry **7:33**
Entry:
**1:20**
